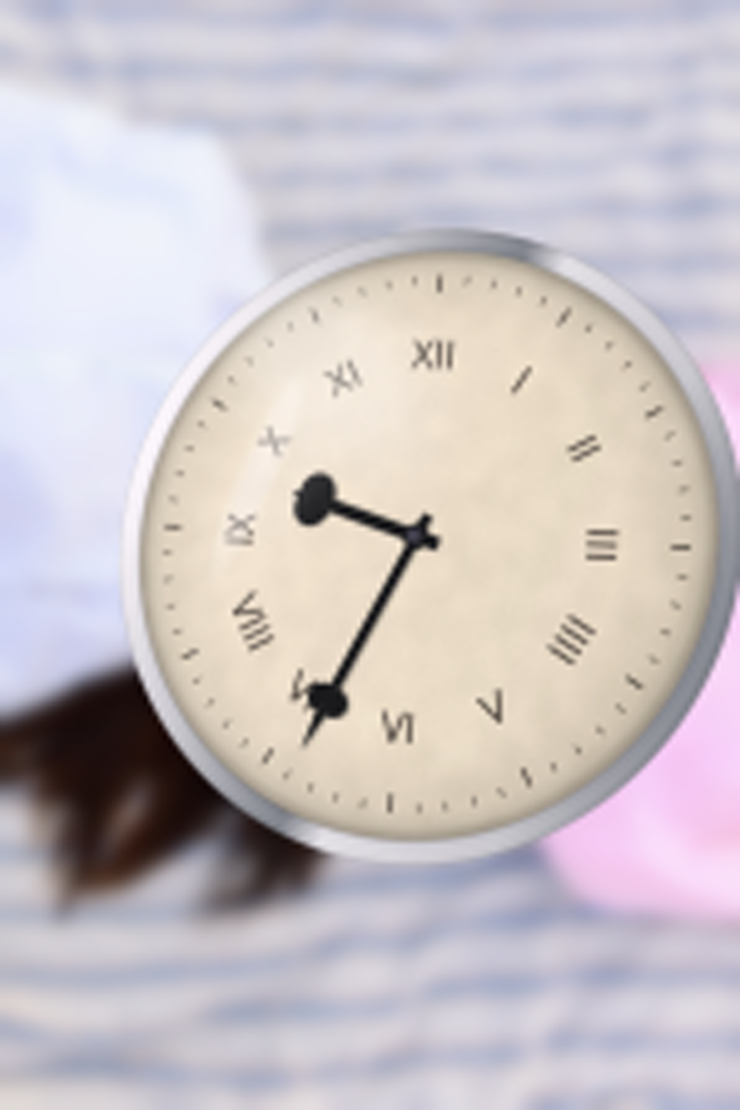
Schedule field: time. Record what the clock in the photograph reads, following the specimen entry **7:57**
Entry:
**9:34**
